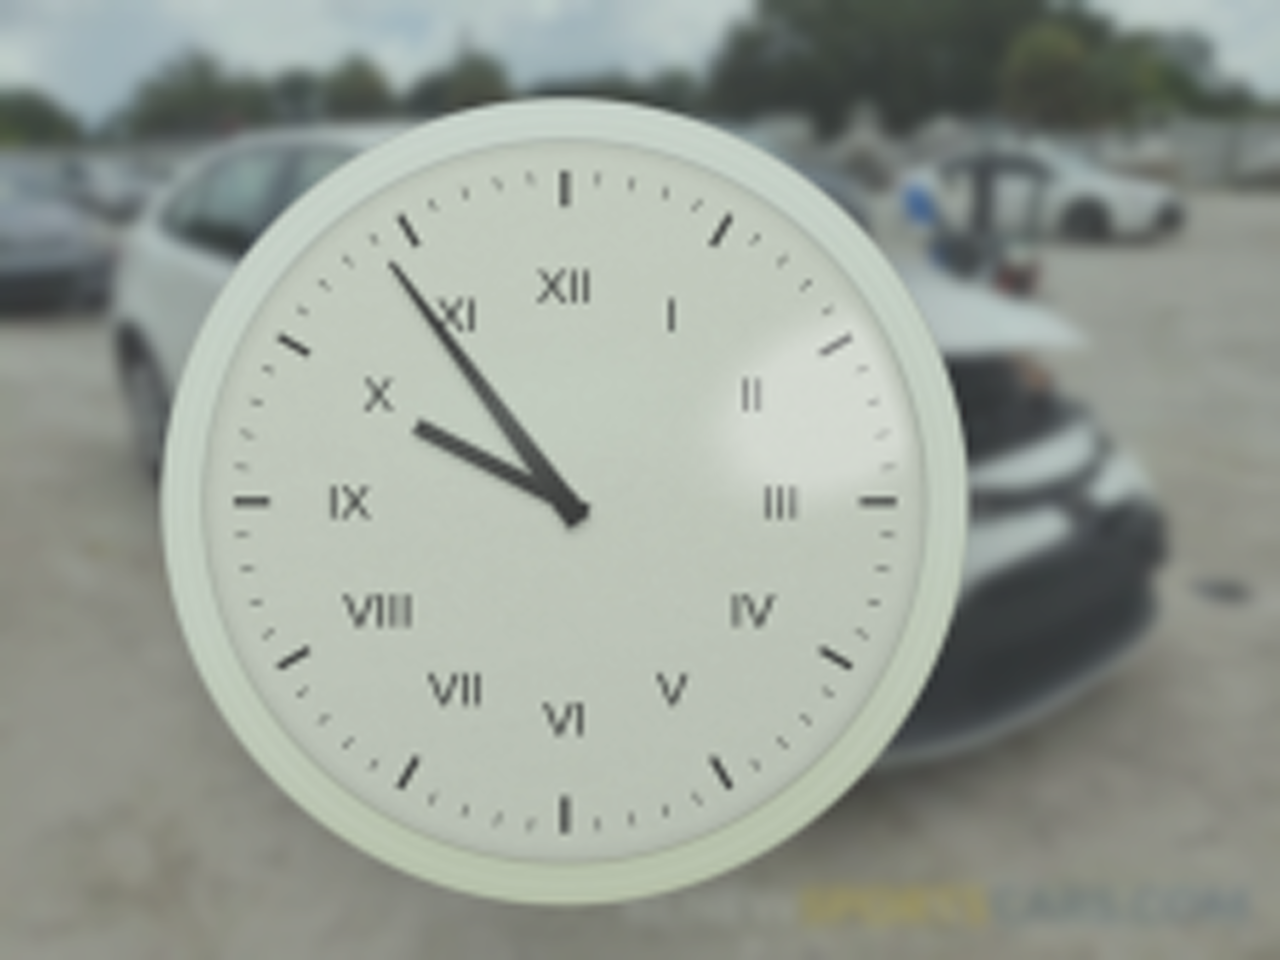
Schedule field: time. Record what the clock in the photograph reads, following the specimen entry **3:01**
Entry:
**9:54**
